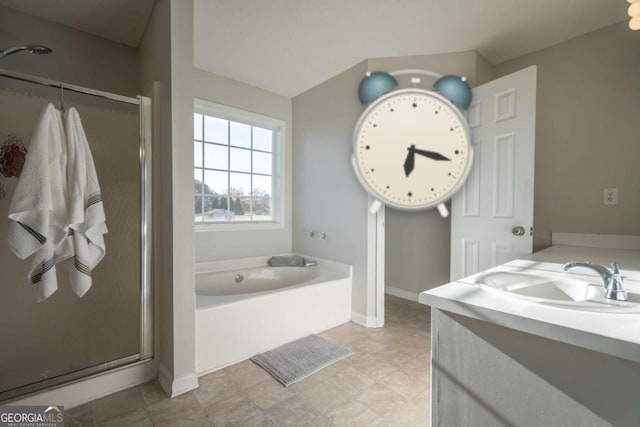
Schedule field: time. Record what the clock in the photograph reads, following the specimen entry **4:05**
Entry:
**6:17**
